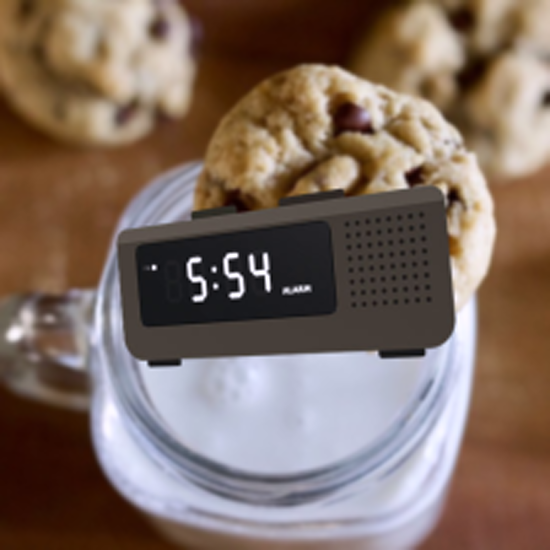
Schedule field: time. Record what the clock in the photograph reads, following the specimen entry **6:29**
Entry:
**5:54**
